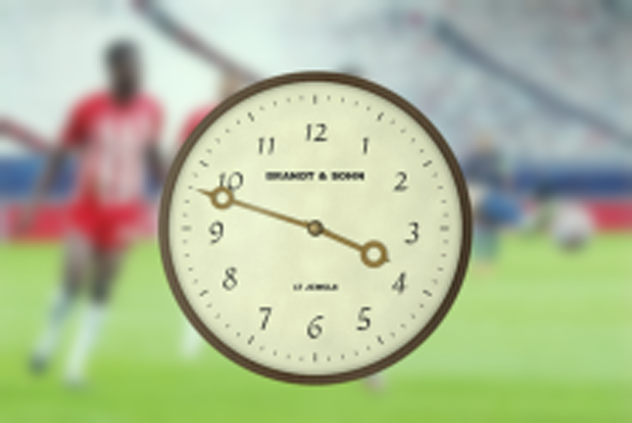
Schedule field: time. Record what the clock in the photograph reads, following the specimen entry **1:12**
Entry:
**3:48**
